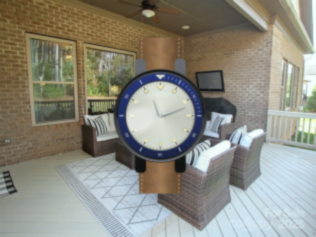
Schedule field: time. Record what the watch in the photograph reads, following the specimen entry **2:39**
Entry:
**11:12**
